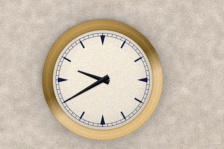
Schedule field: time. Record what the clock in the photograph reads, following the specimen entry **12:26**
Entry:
**9:40**
